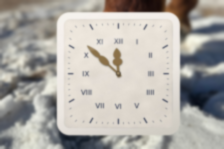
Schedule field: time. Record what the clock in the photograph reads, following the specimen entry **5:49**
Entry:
**11:52**
